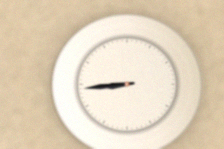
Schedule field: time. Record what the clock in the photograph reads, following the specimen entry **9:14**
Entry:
**8:44**
